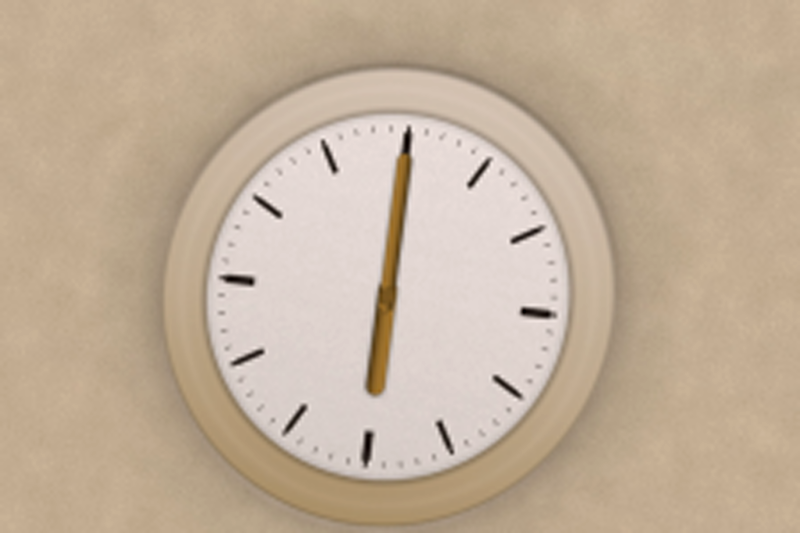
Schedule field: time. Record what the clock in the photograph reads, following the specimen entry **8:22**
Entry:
**6:00**
